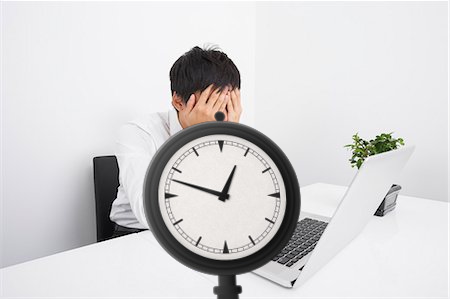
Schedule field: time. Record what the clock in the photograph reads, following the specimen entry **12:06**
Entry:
**12:48**
